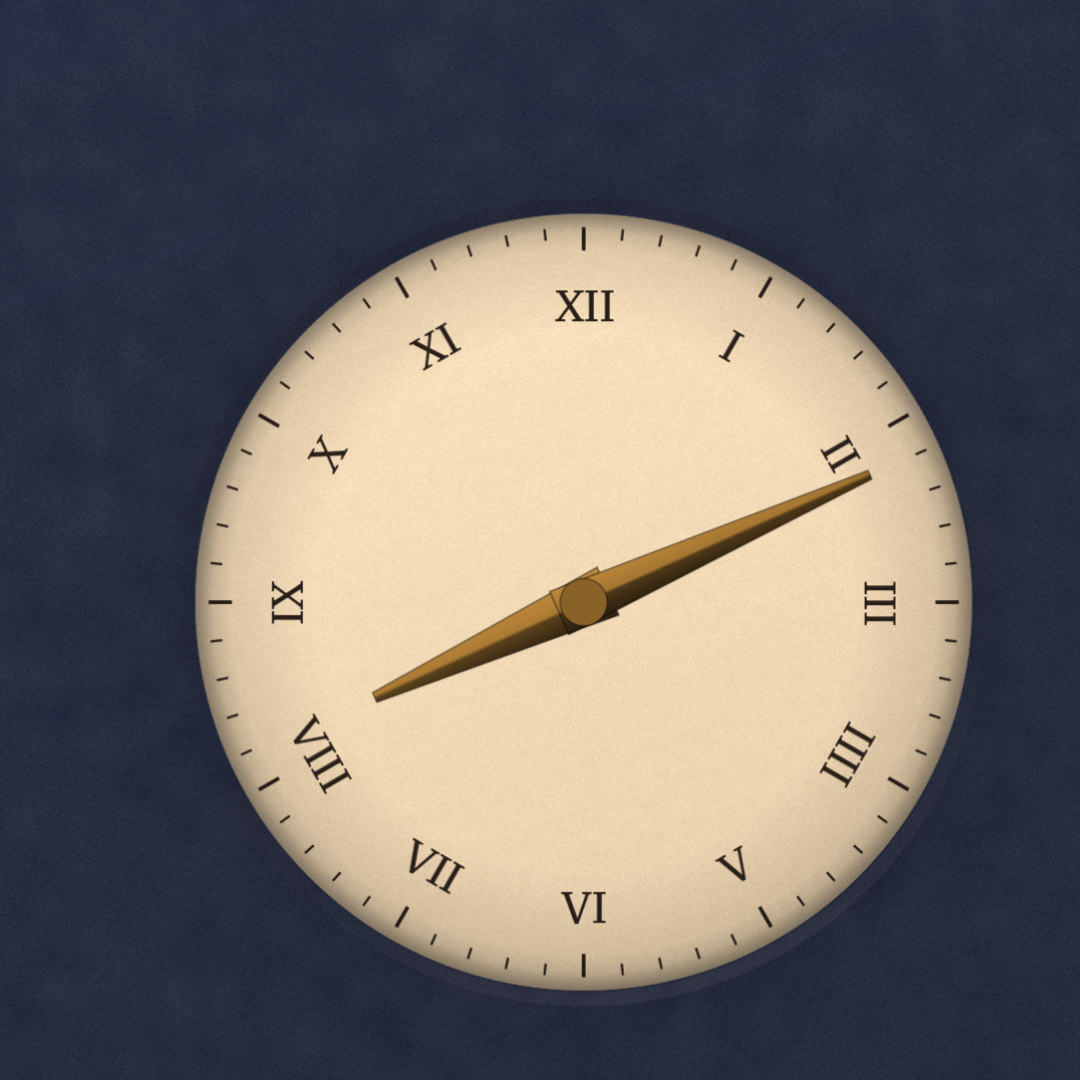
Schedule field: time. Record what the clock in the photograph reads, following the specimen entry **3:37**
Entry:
**8:11**
